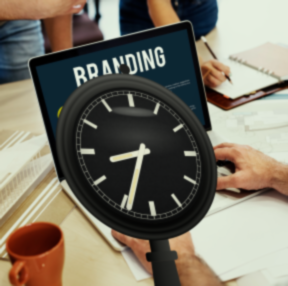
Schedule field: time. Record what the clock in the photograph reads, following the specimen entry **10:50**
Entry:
**8:34**
